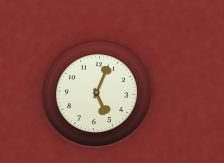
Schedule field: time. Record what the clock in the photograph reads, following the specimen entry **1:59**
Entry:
**5:03**
